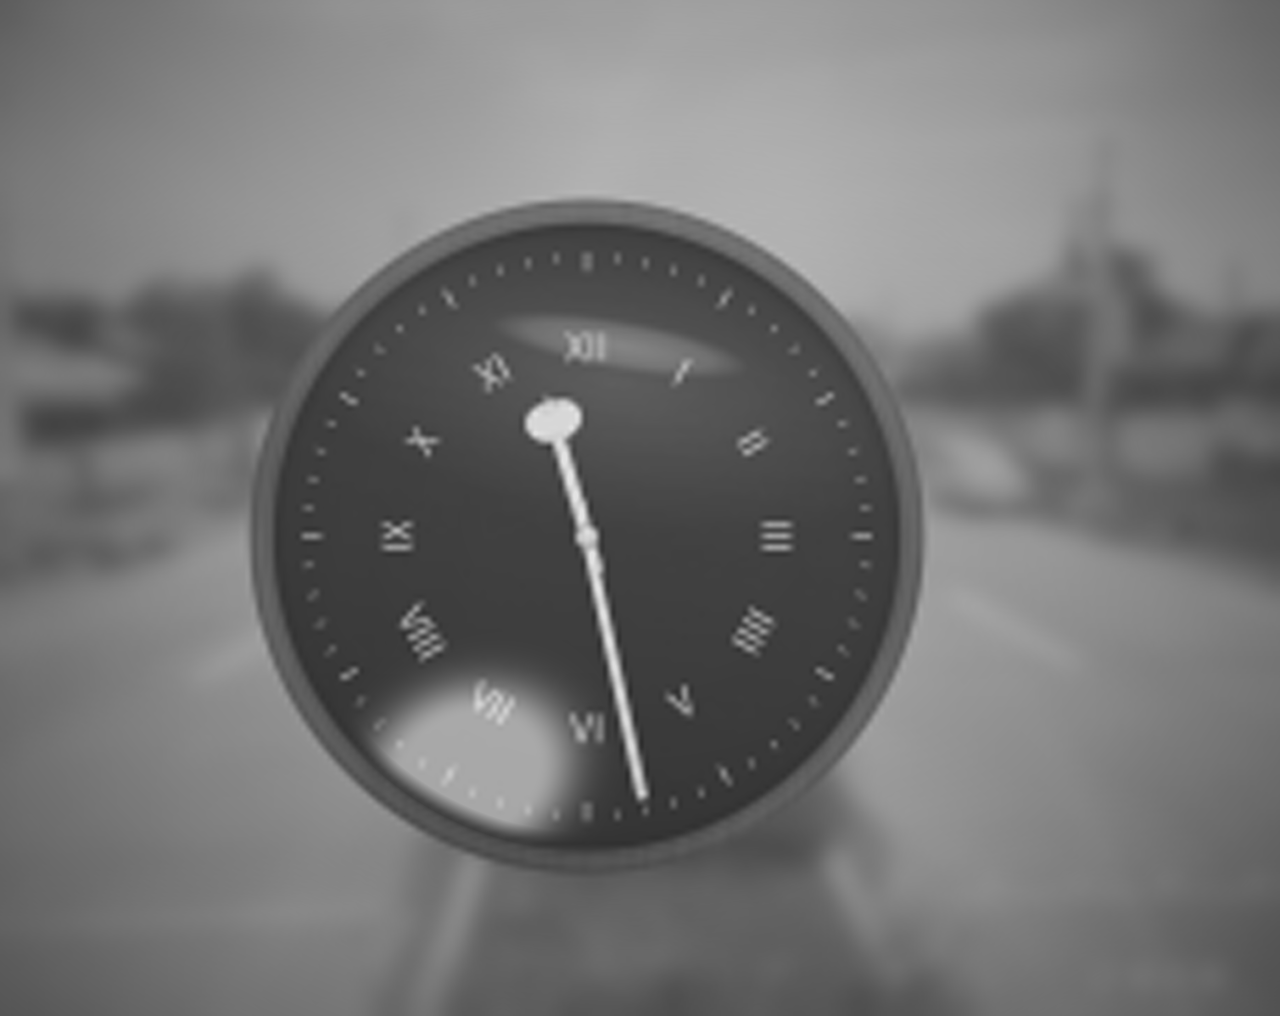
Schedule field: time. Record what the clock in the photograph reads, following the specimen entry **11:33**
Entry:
**11:28**
